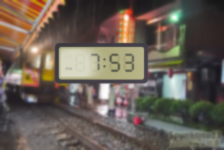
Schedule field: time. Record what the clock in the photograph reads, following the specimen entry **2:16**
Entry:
**7:53**
